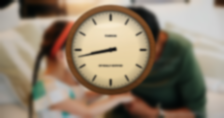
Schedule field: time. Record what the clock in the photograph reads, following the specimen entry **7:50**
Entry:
**8:43**
